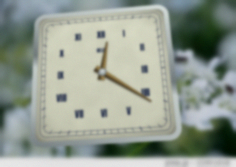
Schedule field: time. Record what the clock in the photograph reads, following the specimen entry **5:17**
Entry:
**12:21**
